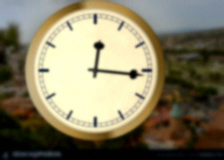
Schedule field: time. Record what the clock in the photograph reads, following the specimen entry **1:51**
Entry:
**12:16**
